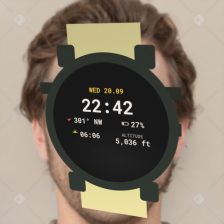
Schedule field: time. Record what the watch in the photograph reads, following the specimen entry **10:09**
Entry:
**22:42**
